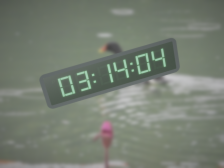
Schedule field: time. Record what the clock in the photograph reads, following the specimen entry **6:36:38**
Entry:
**3:14:04**
